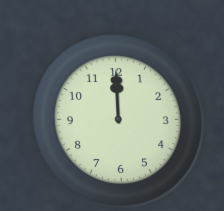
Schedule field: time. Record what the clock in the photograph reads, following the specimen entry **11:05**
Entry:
**12:00**
